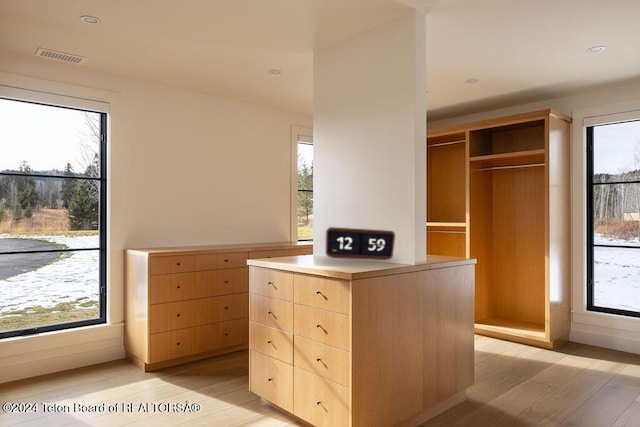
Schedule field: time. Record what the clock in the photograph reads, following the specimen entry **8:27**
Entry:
**12:59**
